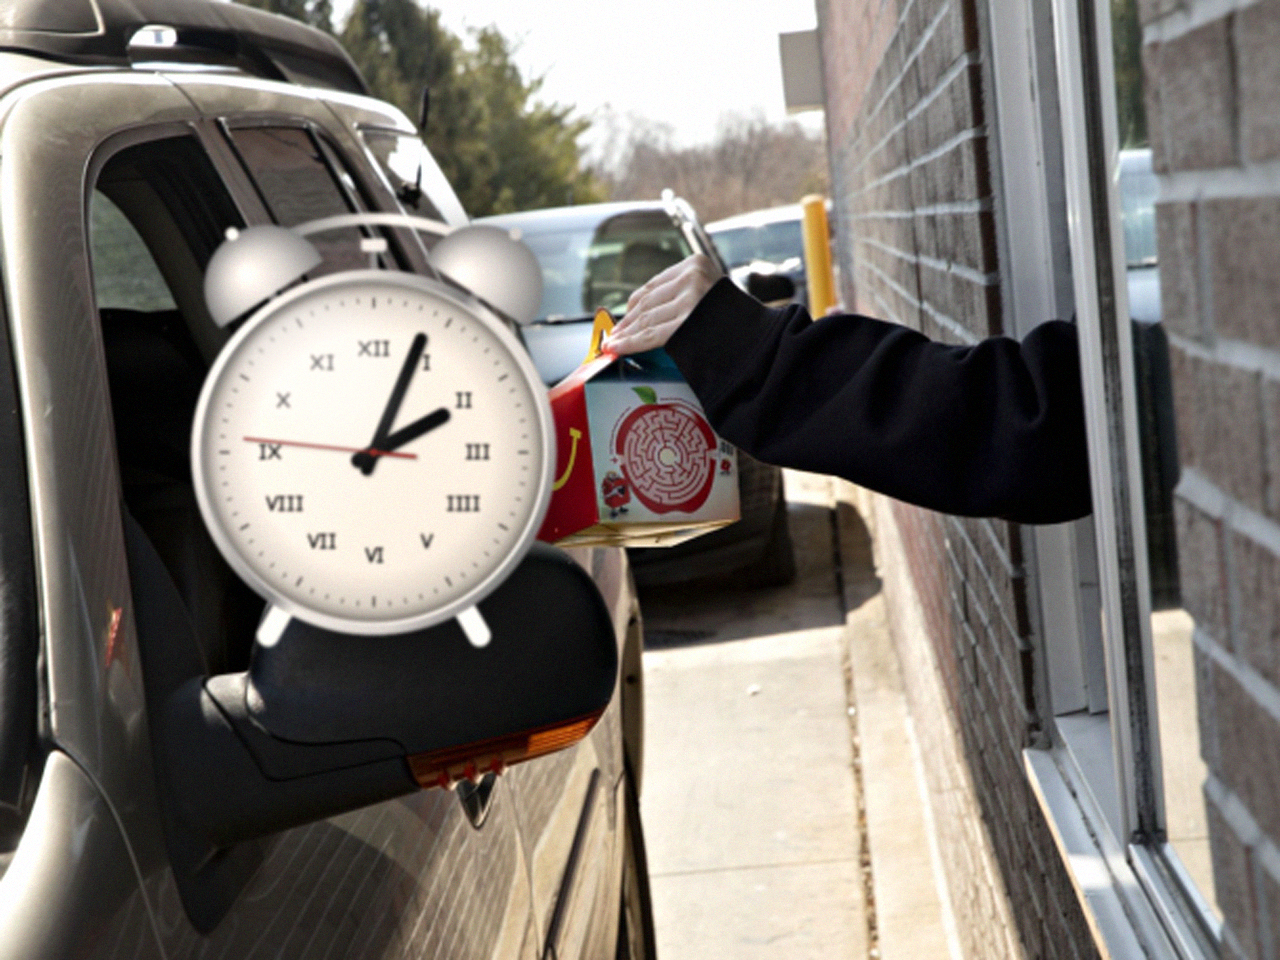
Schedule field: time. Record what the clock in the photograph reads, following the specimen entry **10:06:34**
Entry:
**2:03:46**
